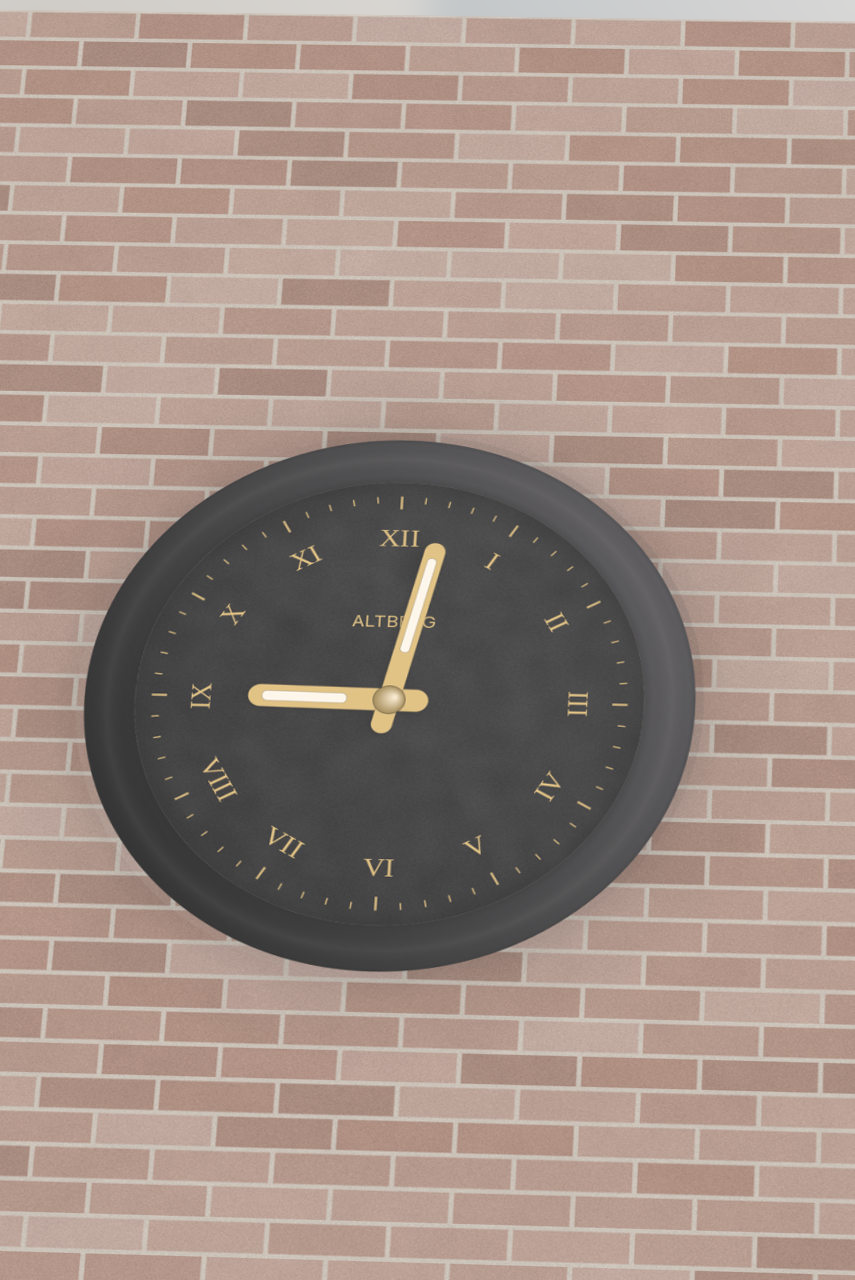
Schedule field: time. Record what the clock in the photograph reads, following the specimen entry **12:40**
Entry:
**9:02**
